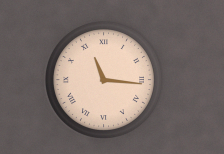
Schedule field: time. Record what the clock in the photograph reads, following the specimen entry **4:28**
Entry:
**11:16**
